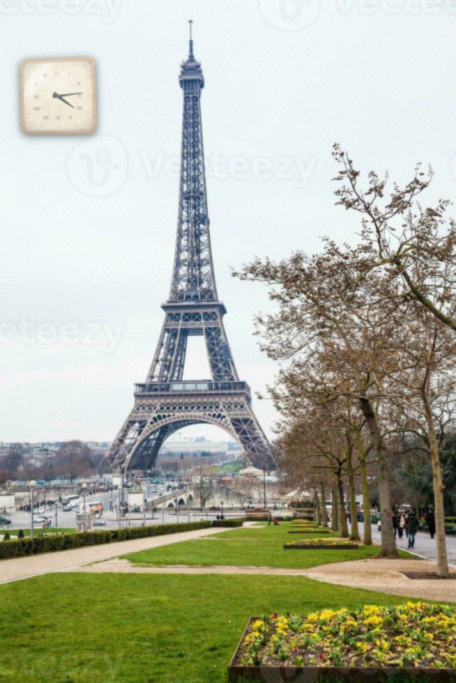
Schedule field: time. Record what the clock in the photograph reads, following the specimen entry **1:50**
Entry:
**4:14**
